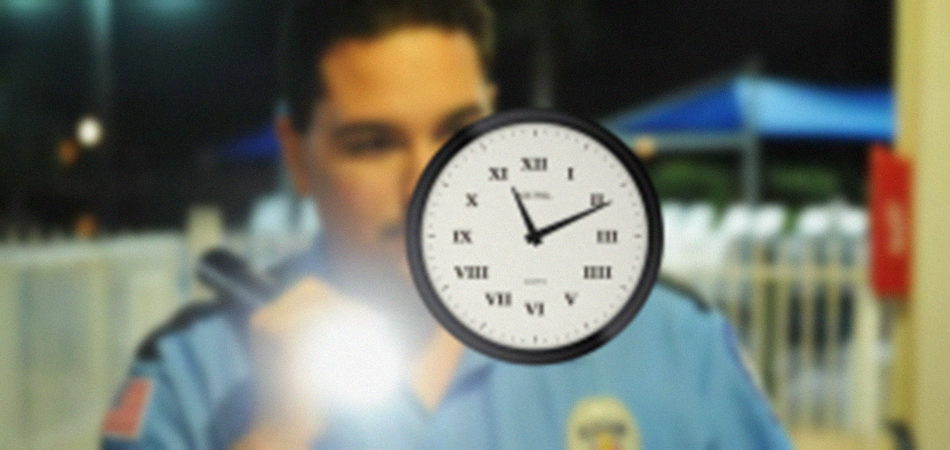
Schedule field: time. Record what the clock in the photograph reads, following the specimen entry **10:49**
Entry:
**11:11**
